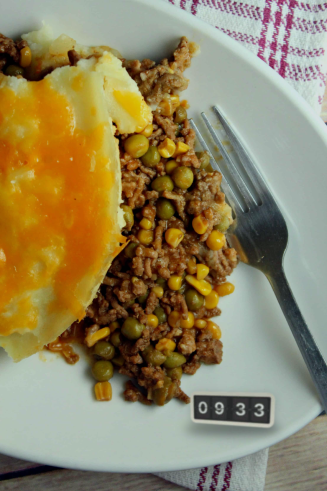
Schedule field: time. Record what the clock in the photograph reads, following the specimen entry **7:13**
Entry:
**9:33**
